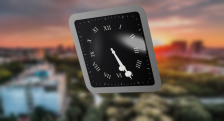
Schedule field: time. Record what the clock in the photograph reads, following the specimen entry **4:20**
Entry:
**5:26**
